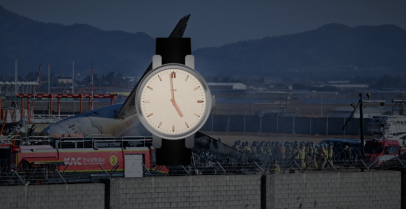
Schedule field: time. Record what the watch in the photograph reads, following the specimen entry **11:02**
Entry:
**4:59**
